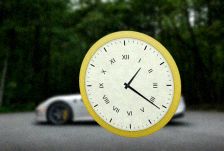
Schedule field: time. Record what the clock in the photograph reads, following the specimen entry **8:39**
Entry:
**1:21**
